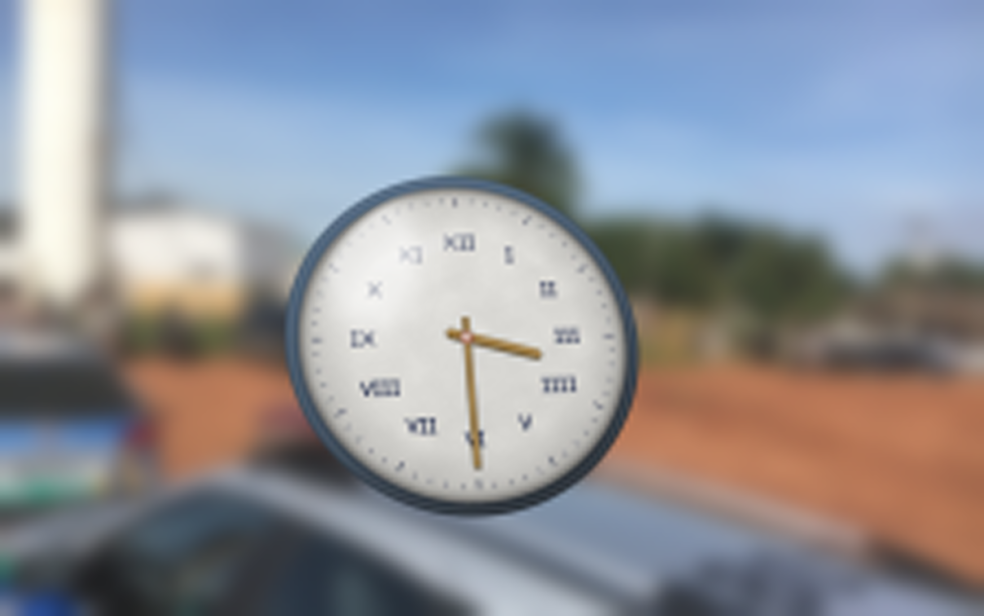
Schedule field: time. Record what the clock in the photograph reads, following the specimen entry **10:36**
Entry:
**3:30**
